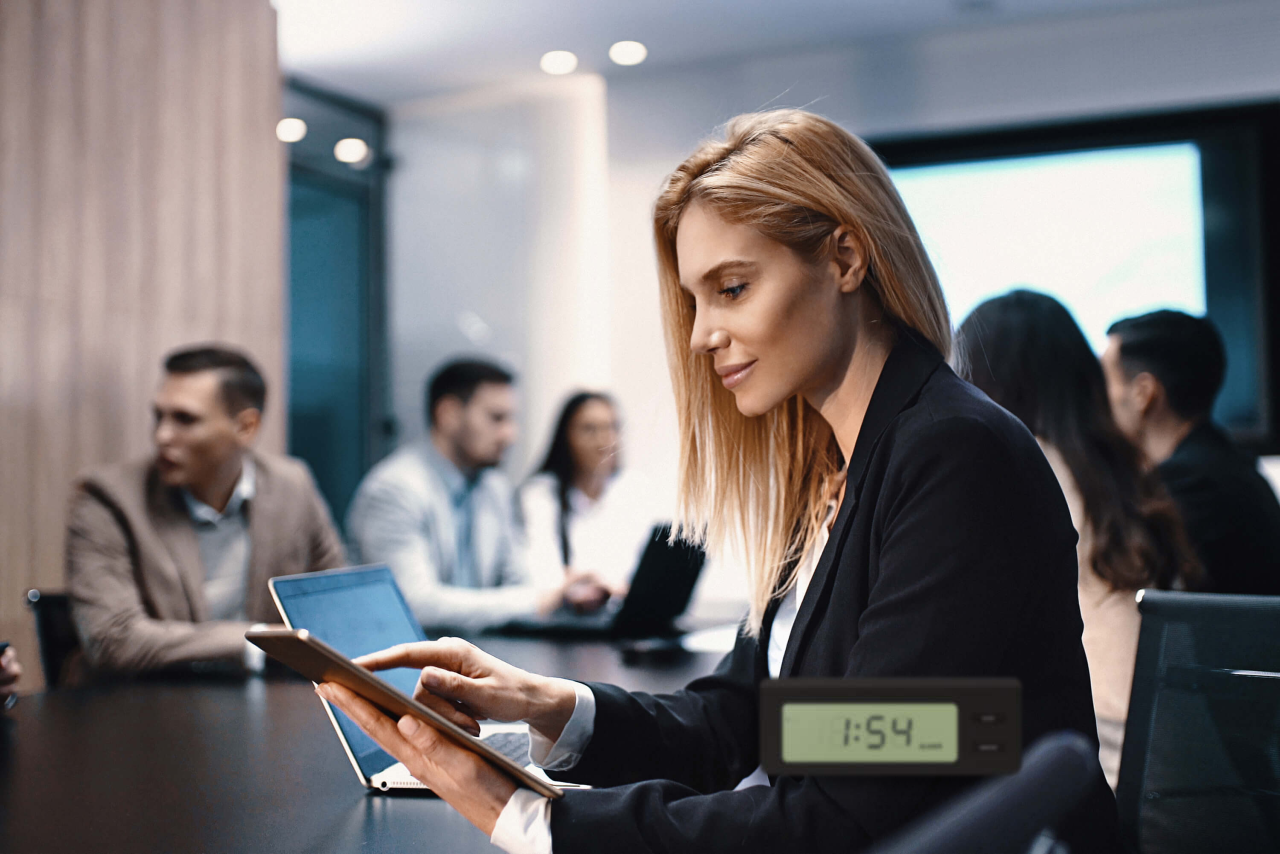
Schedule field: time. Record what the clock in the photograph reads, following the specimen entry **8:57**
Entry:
**1:54**
